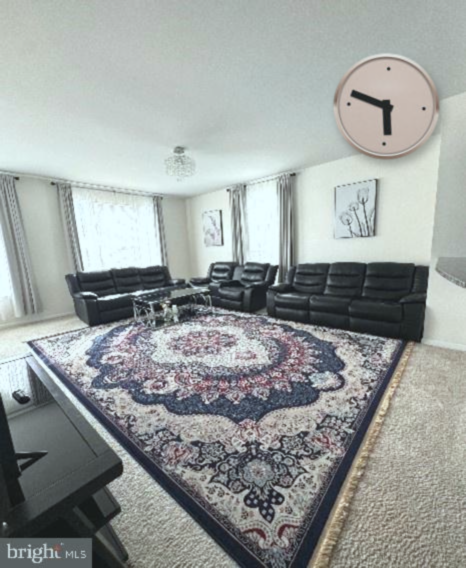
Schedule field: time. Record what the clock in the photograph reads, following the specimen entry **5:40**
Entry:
**5:48**
